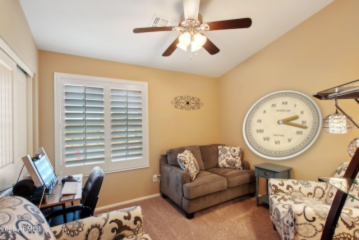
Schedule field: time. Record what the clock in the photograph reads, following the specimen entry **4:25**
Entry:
**2:17**
